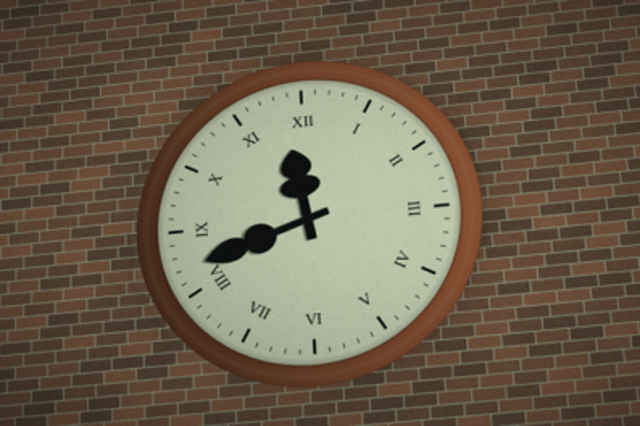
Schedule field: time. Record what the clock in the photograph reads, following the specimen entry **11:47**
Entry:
**11:42**
